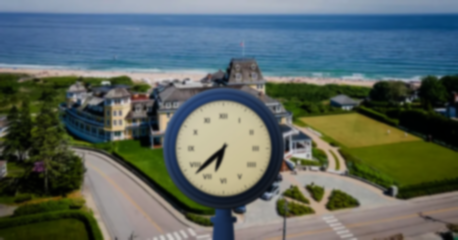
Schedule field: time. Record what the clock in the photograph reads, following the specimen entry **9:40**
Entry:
**6:38**
